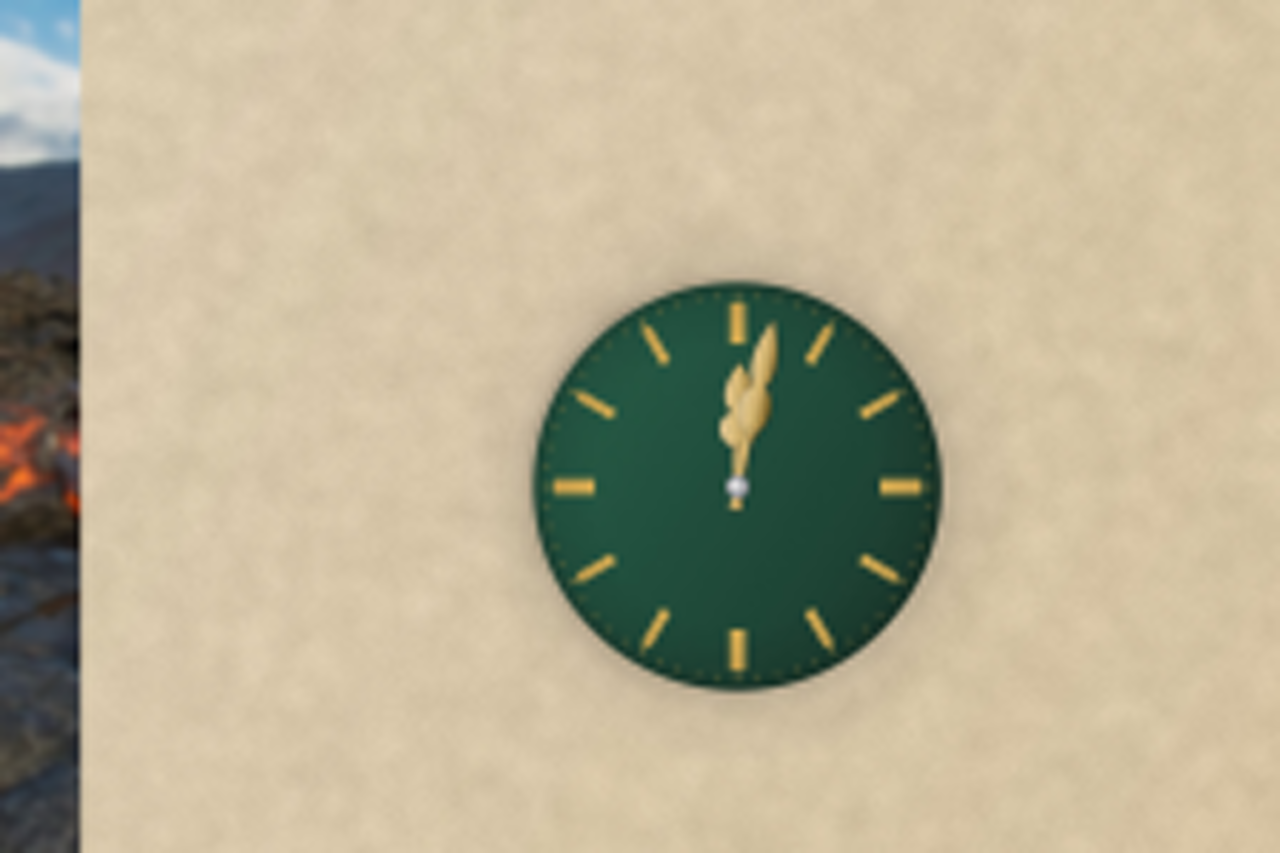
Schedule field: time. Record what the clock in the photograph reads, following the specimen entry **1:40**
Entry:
**12:02**
